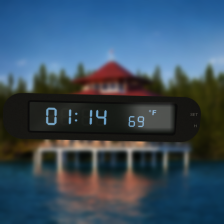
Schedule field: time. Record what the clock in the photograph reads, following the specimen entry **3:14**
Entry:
**1:14**
